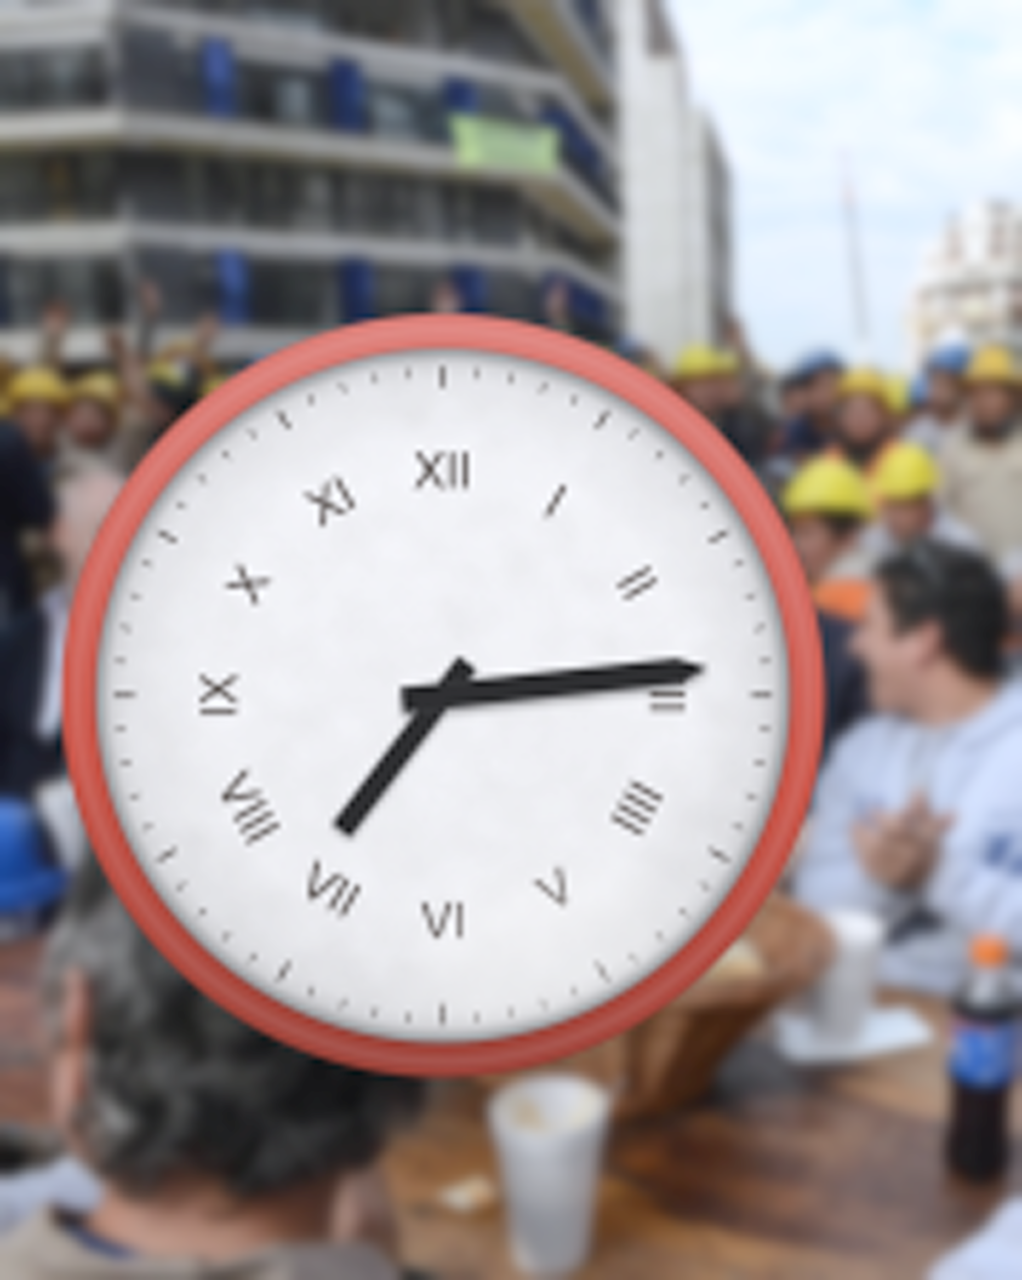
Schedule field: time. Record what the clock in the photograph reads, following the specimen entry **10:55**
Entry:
**7:14**
